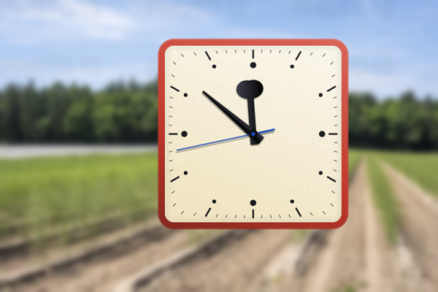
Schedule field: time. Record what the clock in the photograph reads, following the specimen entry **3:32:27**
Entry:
**11:51:43**
